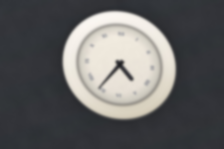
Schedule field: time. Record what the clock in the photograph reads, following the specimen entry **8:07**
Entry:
**4:36**
